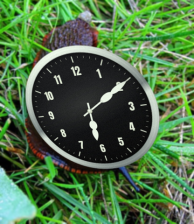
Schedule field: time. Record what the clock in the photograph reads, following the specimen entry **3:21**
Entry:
**6:10**
